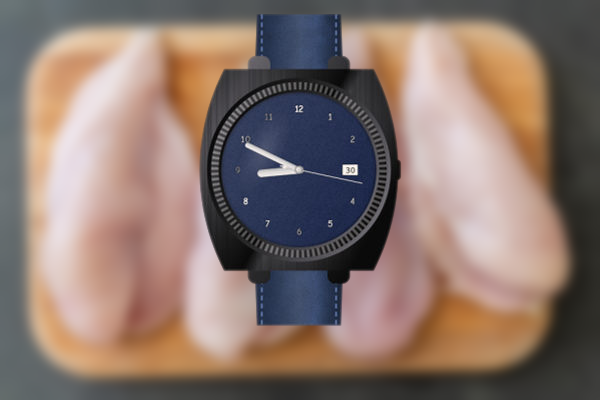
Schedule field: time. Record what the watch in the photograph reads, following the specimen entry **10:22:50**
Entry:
**8:49:17**
